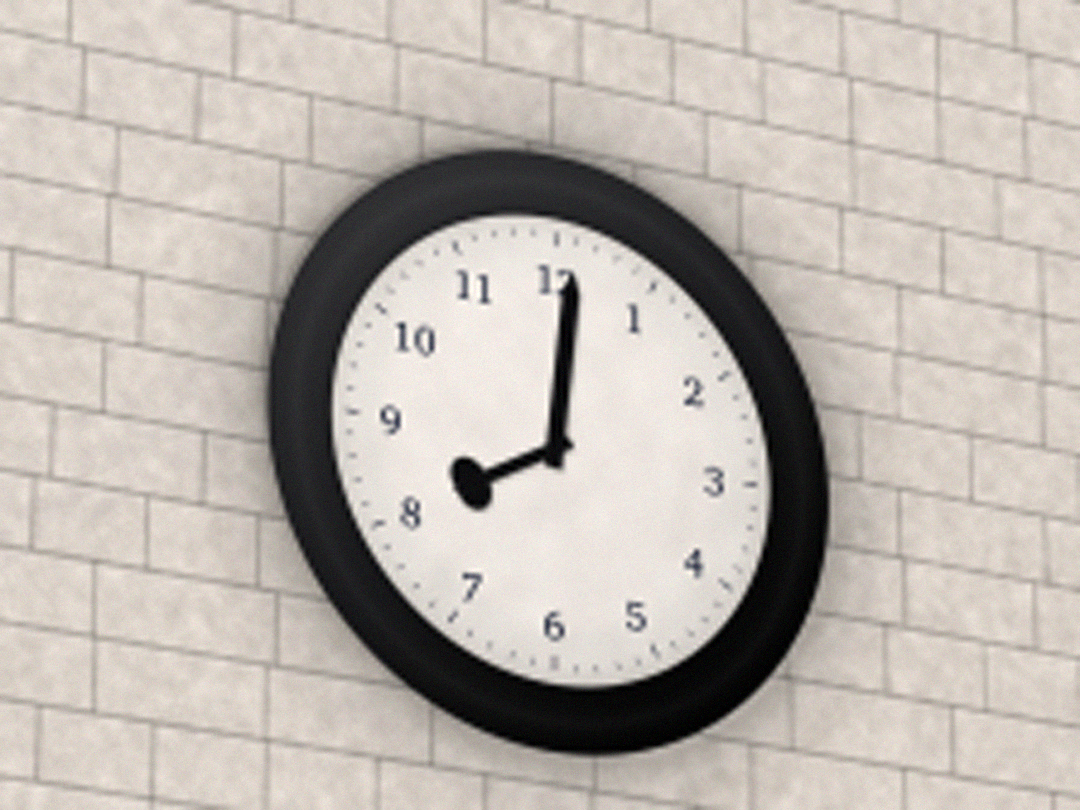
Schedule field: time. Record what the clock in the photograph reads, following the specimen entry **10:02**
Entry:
**8:01**
